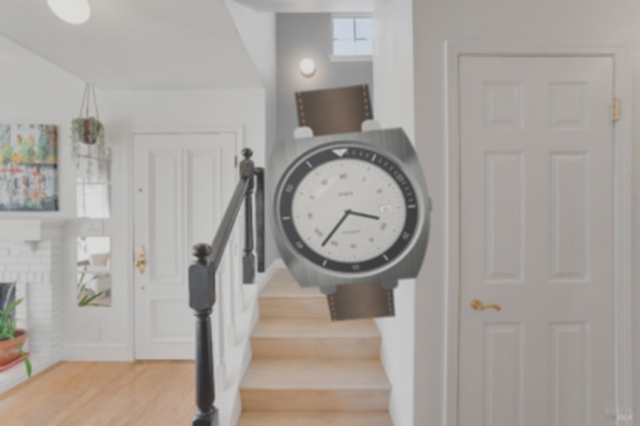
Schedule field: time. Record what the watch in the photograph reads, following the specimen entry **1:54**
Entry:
**3:37**
